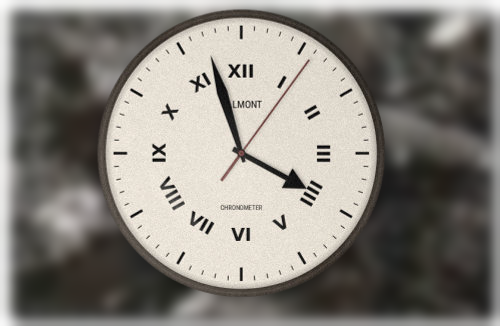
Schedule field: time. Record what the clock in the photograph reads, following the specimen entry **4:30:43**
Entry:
**3:57:06**
